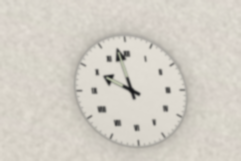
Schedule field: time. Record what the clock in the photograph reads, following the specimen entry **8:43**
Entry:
**9:58**
